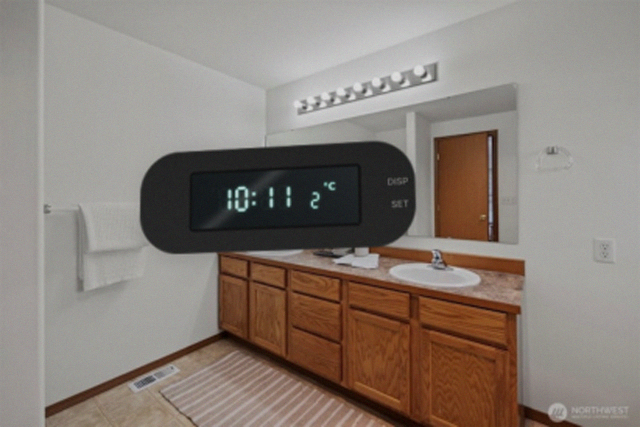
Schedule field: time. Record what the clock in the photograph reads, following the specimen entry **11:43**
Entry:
**10:11**
